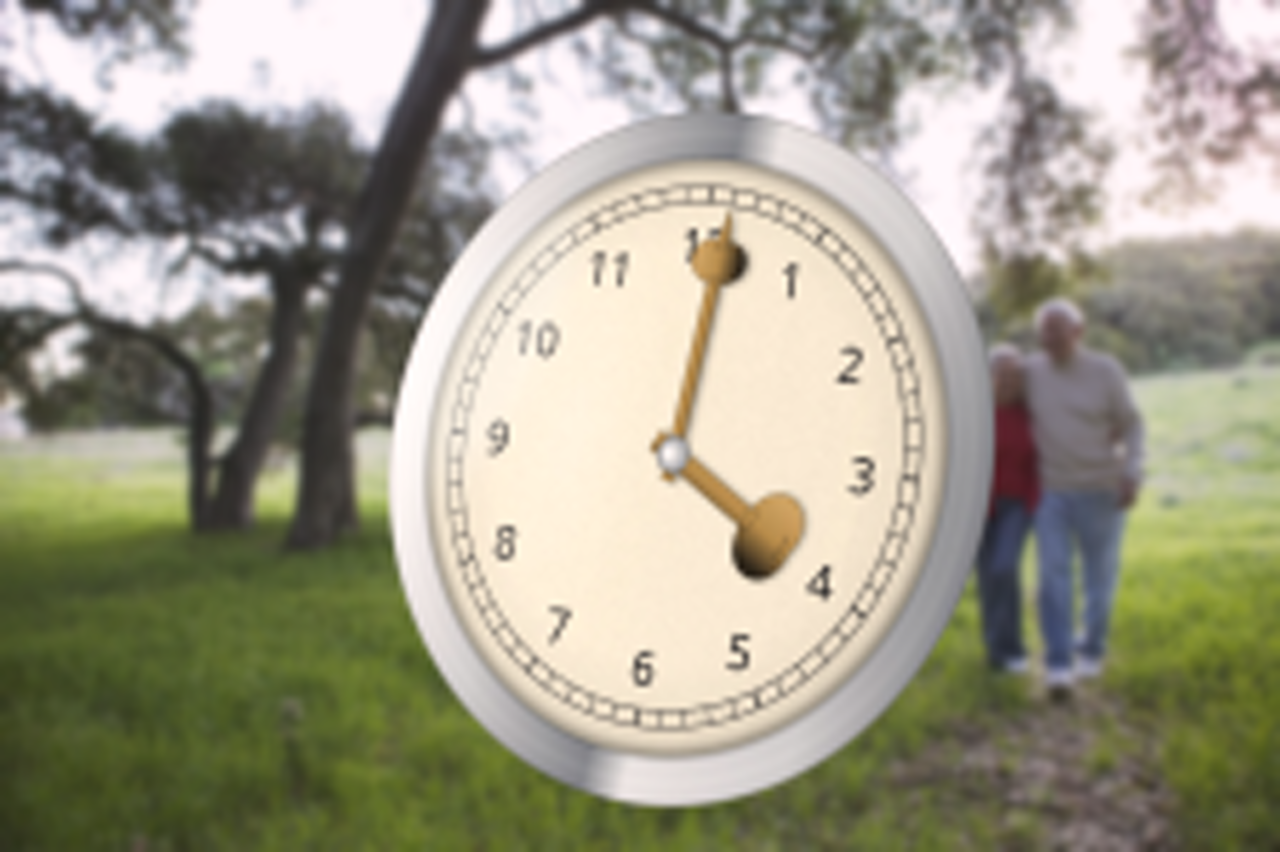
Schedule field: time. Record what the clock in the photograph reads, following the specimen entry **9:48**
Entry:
**4:01**
